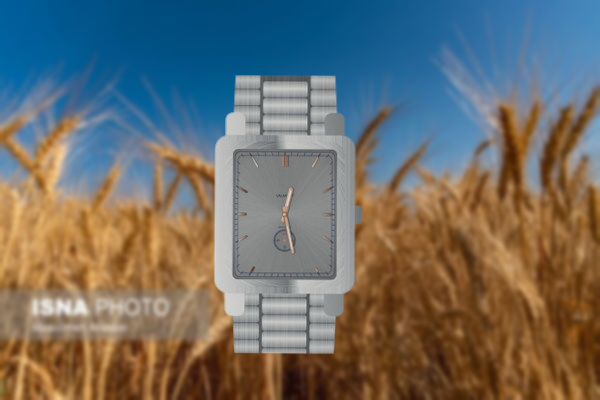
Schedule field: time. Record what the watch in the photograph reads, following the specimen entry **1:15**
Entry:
**12:28**
